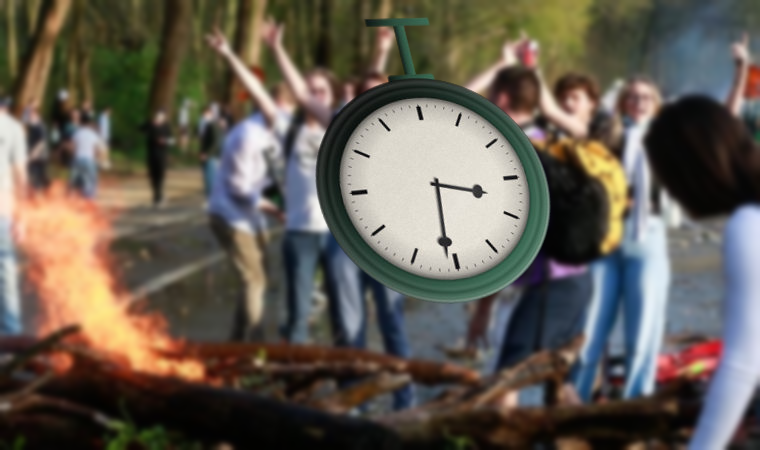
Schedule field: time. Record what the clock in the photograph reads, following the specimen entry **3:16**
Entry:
**3:31**
